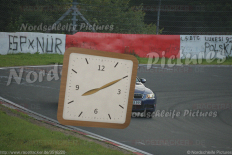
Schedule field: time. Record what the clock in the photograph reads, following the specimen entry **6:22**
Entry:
**8:10**
